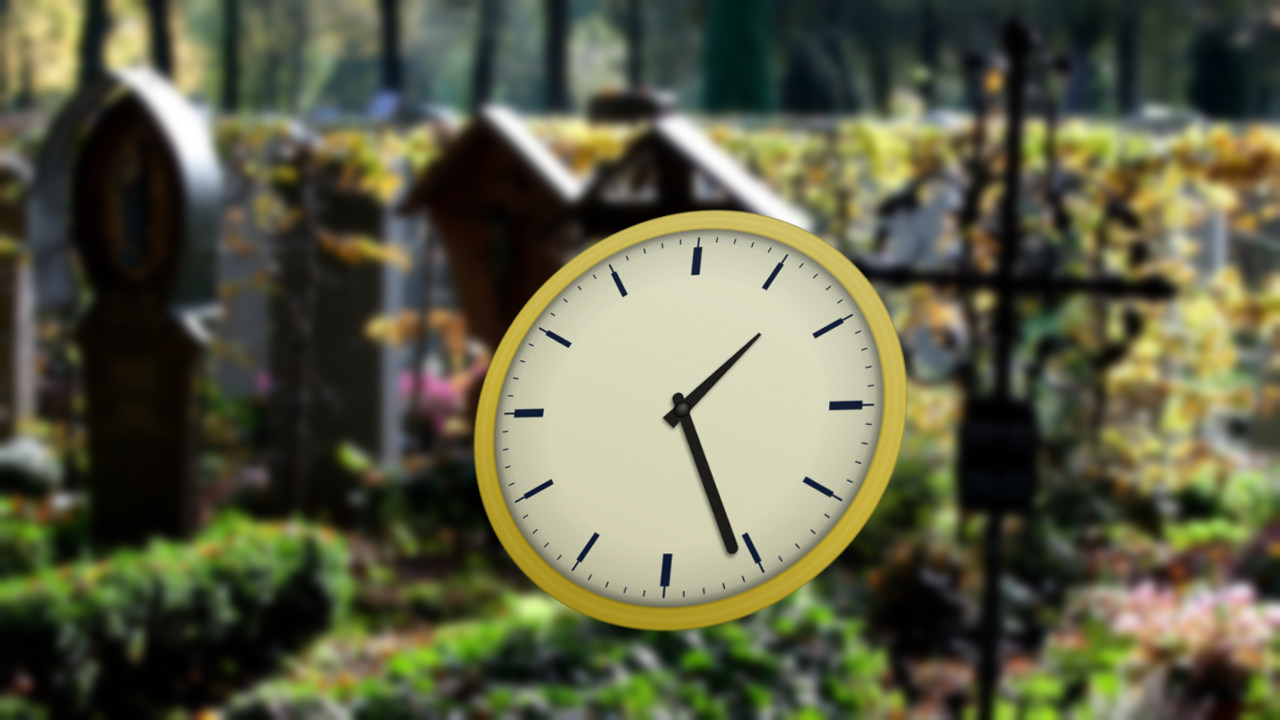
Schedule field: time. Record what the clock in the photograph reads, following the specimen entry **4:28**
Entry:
**1:26**
